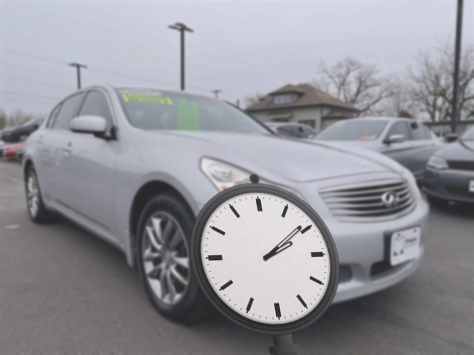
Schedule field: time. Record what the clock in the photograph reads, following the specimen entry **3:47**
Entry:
**2:09**
